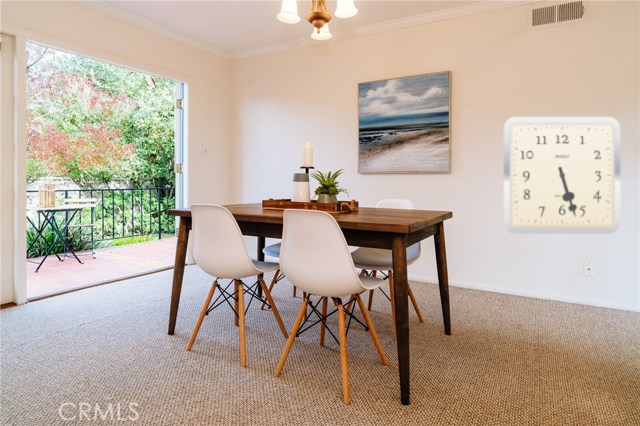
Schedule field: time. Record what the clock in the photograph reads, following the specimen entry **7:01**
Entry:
**5:27**
